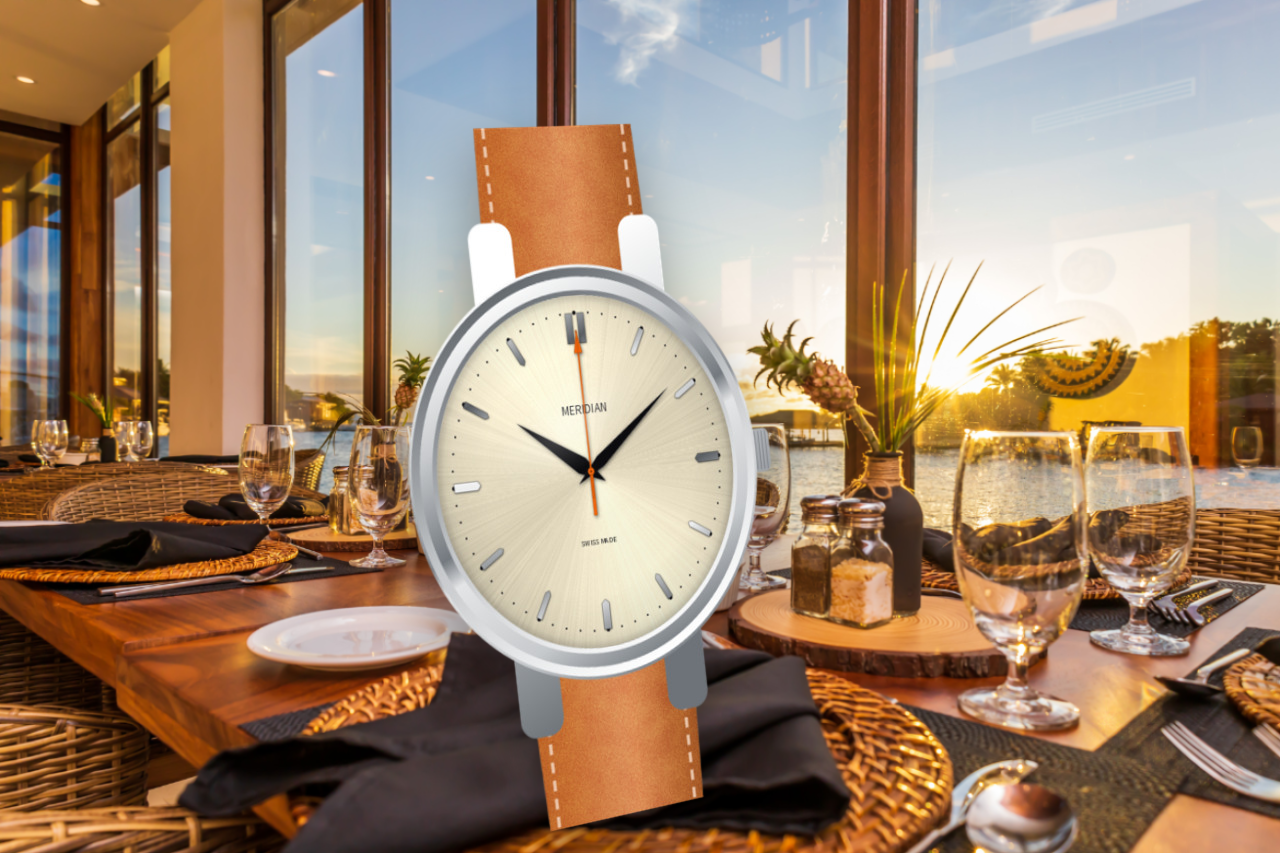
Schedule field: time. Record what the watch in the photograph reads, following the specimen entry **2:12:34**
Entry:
**10:09:00**
